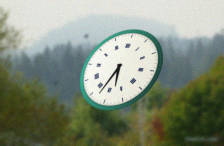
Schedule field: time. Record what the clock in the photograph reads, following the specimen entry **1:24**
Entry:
**5:33**
